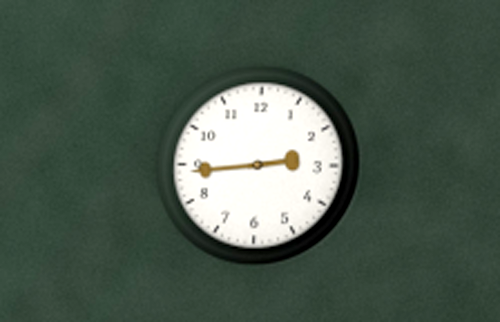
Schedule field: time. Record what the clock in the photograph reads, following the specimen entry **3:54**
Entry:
**2:44**
